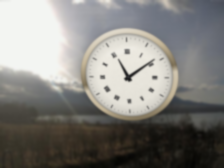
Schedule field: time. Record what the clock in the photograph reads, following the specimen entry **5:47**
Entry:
**11:09**
